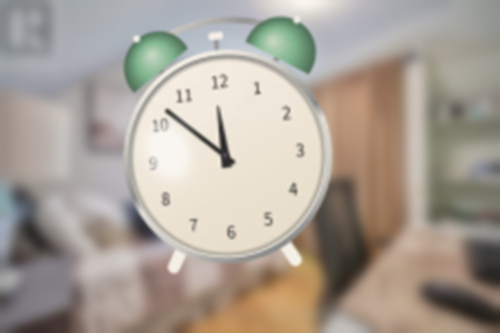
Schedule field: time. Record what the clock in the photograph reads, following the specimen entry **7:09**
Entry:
**11:52**
